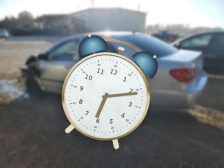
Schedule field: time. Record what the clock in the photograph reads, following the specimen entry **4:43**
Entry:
**6:11**
